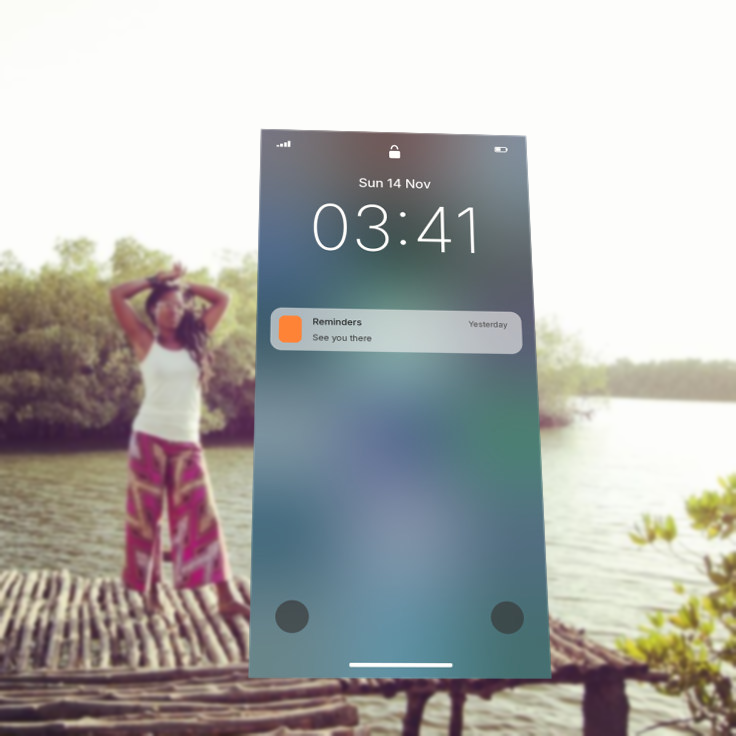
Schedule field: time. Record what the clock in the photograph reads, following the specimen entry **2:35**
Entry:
**3:41**
